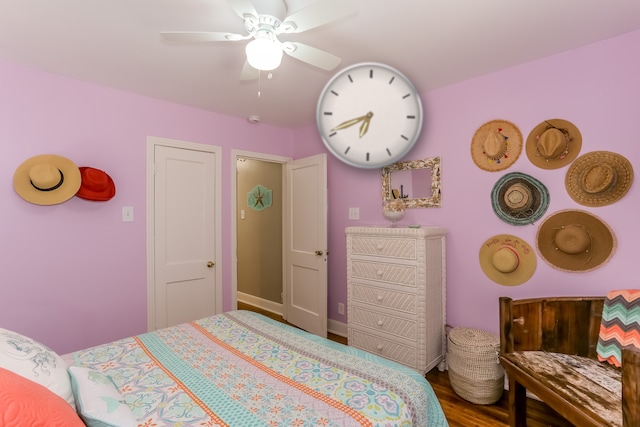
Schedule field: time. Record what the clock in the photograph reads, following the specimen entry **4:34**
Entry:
**6:41**
